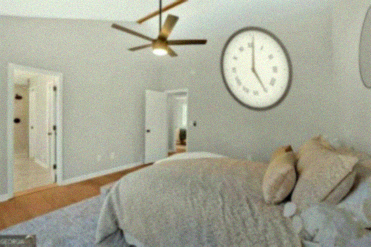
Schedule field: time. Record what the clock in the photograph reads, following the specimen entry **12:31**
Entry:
**5:01**
